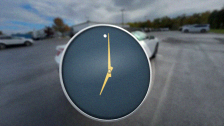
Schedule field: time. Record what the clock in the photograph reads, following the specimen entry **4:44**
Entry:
**7:01**
